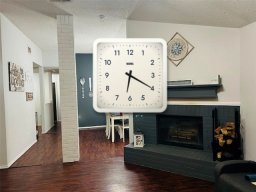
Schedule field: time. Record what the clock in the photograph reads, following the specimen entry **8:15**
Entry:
**6:20**
